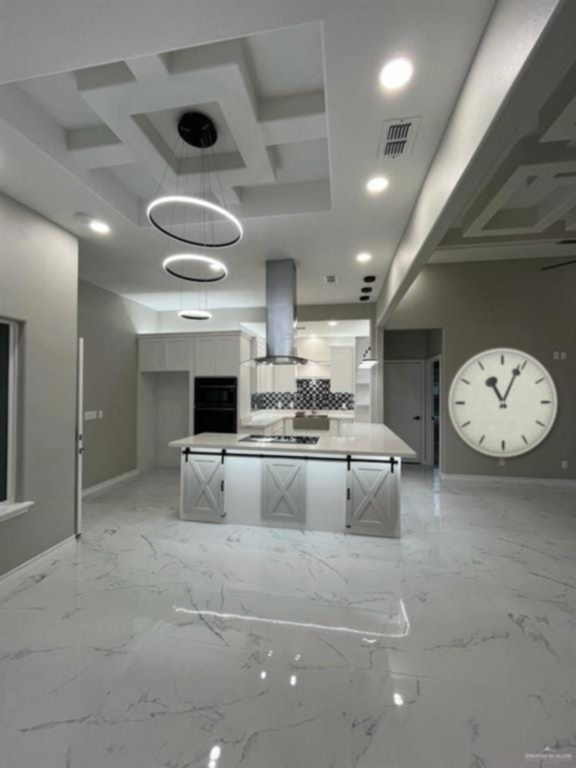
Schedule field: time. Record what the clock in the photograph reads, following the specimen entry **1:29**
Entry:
**11:04**
